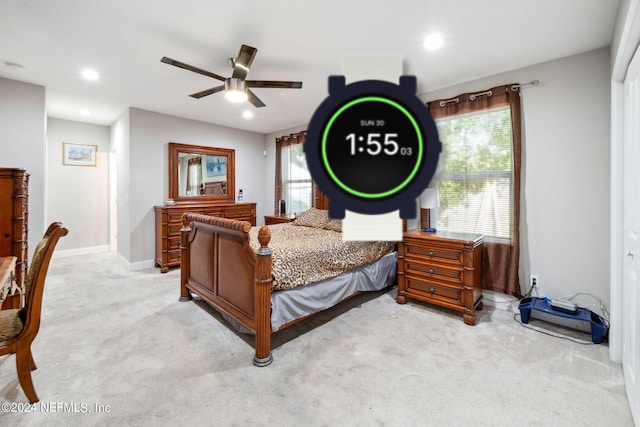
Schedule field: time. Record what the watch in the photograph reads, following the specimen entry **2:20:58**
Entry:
**1:55:03**
